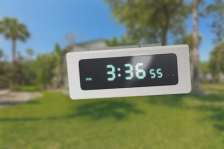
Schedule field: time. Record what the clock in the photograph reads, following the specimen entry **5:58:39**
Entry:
**3:36:55**
